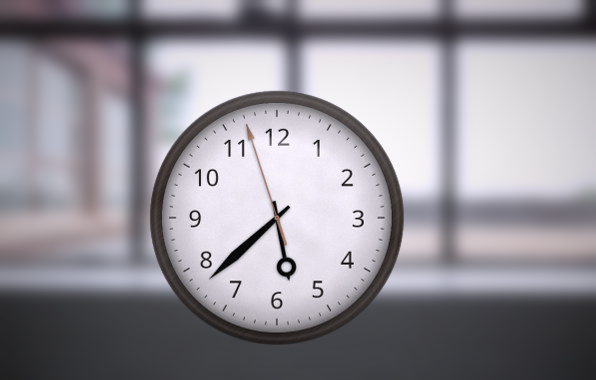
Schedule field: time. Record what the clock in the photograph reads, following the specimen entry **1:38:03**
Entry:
**5:37:57**
